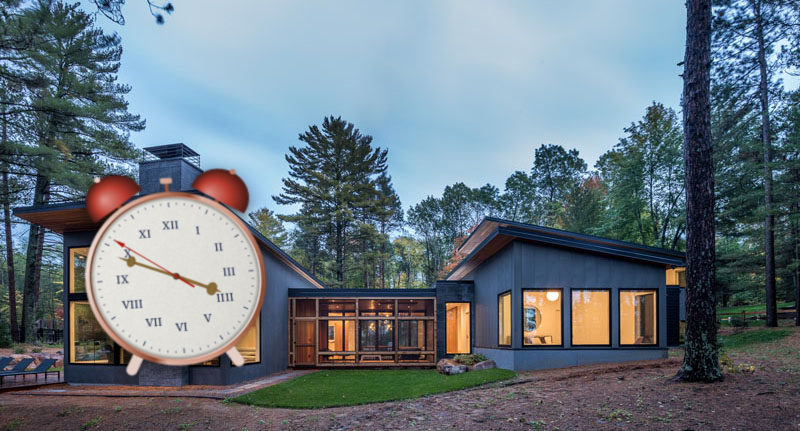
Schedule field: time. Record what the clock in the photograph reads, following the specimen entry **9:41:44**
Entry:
**3:48:51**
